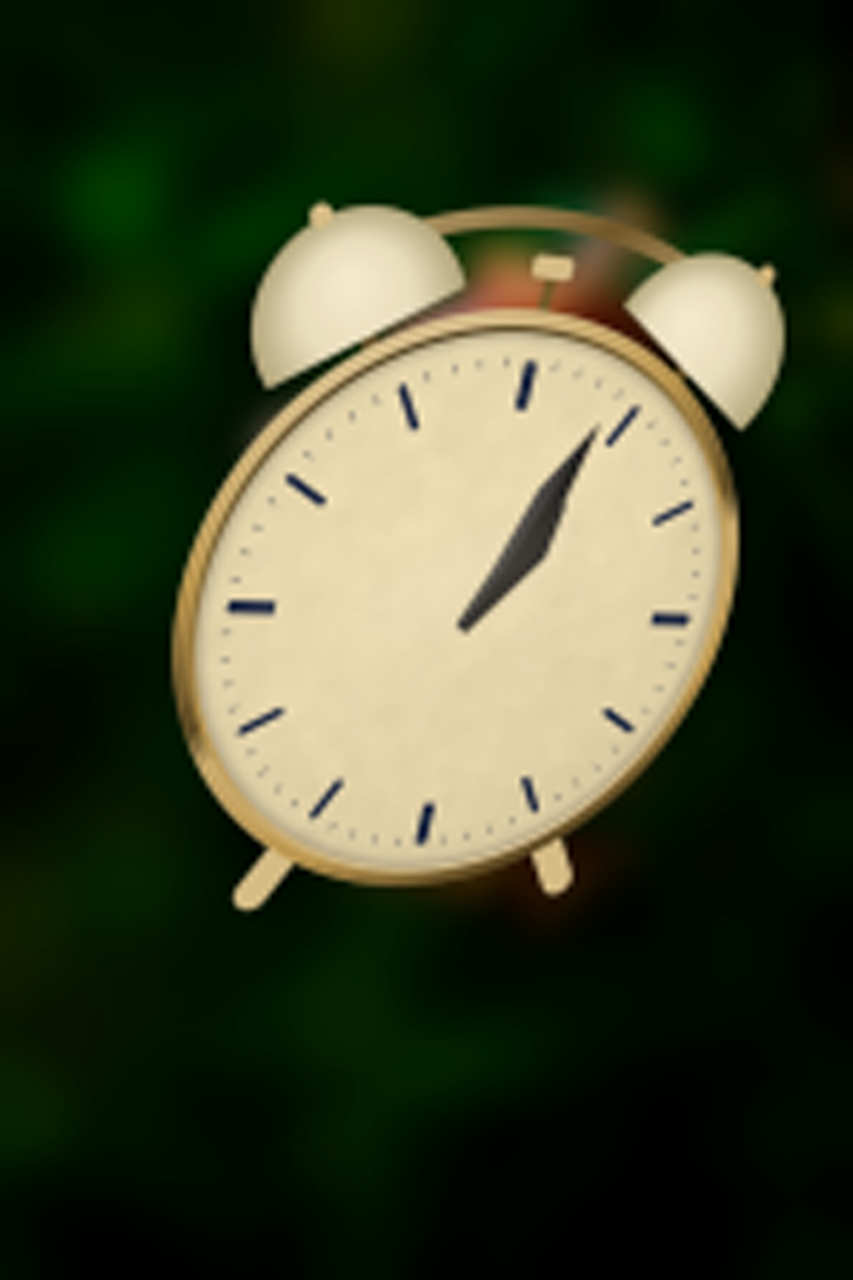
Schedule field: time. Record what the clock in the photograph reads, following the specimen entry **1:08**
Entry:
**1:04**
